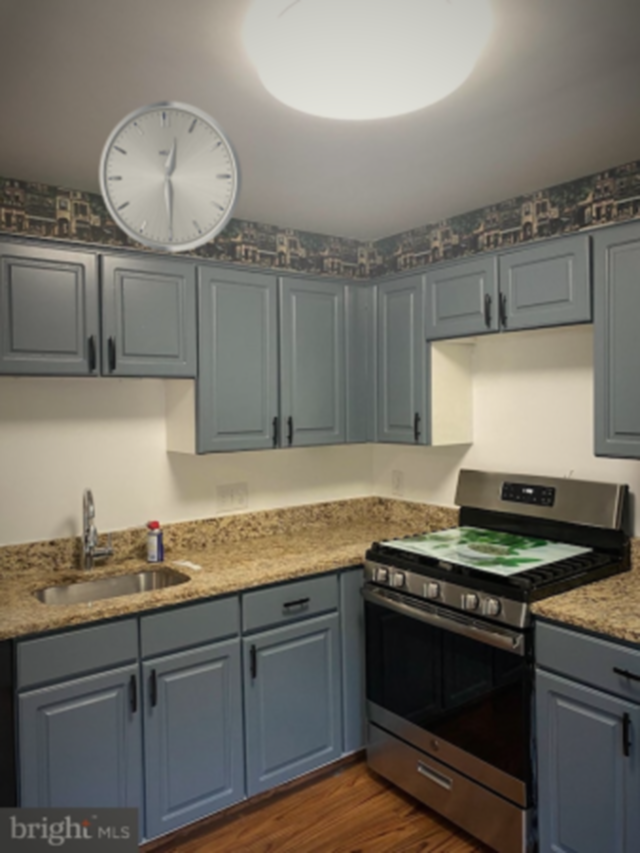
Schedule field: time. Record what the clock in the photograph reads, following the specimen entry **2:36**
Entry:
**12:30**
